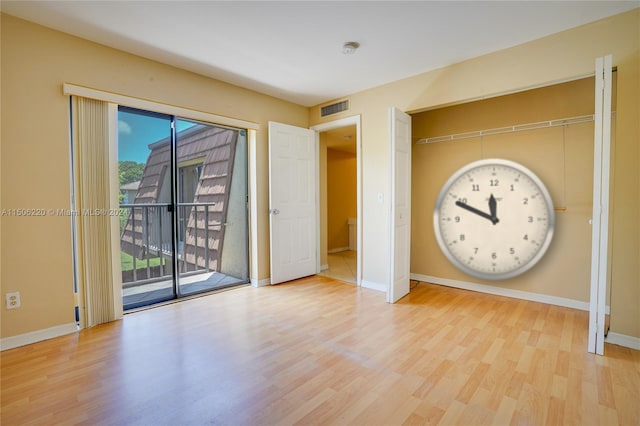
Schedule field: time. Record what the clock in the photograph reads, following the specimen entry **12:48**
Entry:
**11:49**
